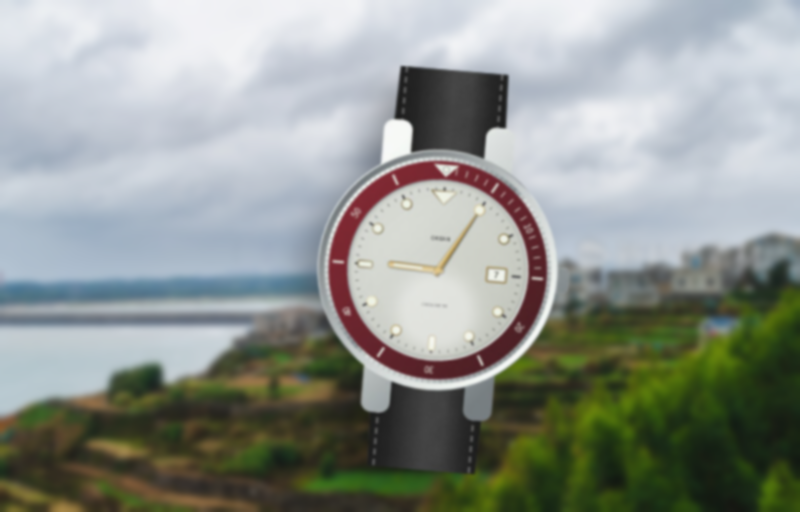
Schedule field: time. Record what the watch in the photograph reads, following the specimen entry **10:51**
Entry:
**9:05**
